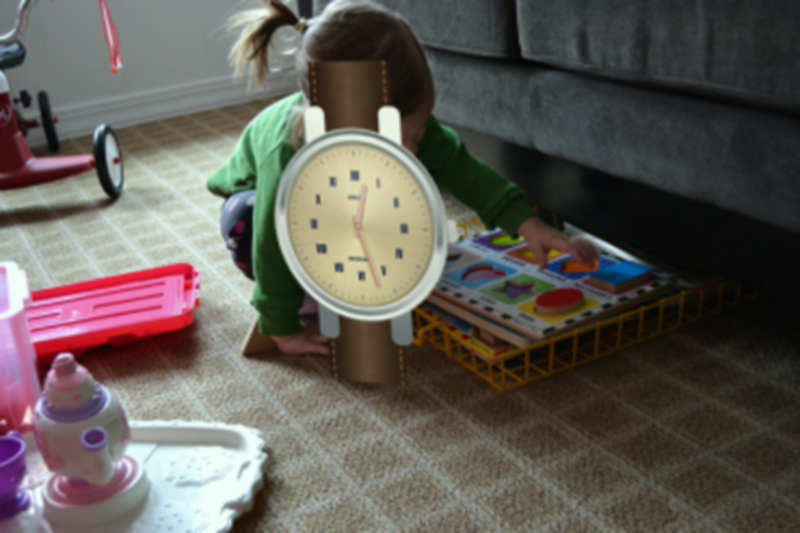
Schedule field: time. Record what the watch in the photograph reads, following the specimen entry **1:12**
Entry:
**12:27**
